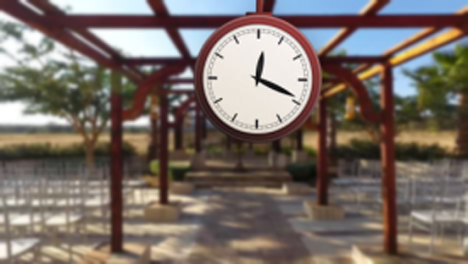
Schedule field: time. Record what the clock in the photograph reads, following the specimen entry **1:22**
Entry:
**12:19**
